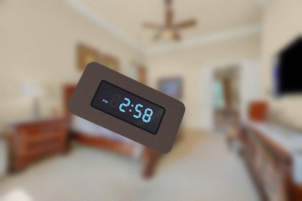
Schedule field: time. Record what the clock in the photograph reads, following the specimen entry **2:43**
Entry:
**2:58**
